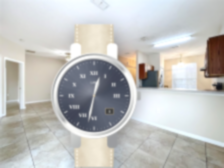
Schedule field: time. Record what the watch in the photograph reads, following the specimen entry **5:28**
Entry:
**12:32**
